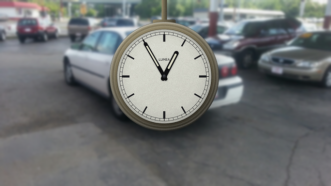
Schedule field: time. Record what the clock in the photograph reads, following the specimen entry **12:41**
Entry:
**12:55**
